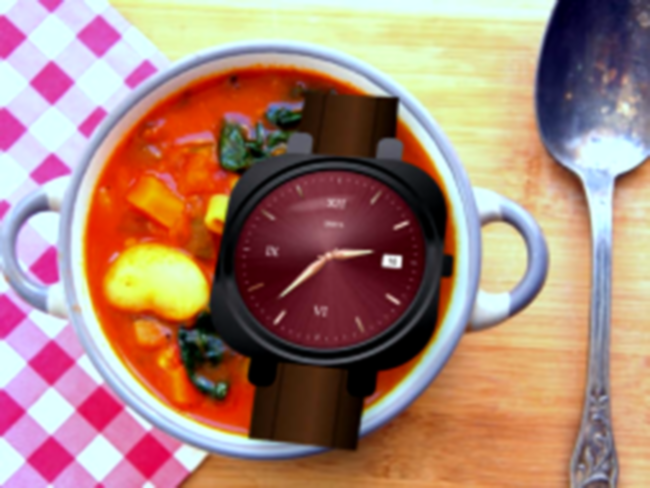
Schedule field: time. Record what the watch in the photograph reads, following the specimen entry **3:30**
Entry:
**2:37**
